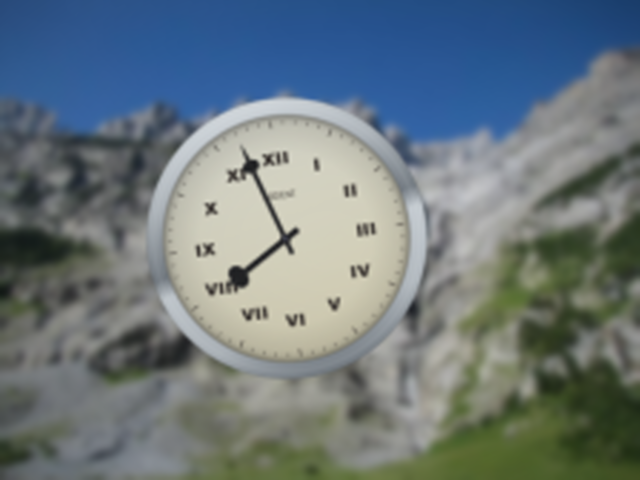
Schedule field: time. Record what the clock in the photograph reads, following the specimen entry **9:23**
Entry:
**7:57**
